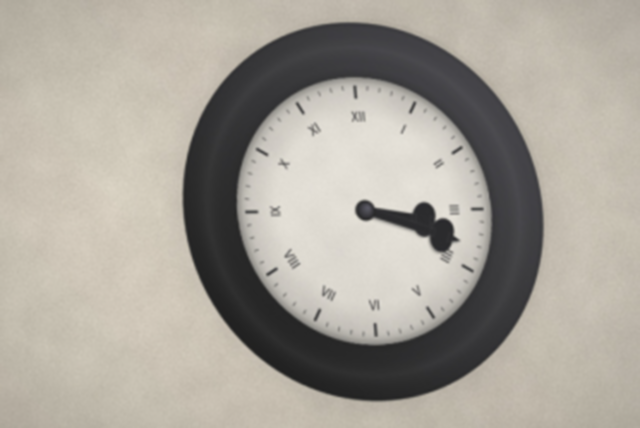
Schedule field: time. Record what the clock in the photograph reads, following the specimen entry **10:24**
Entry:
**3:18**
